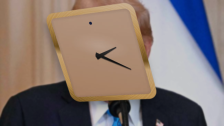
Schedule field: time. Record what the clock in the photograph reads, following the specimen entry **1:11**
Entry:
**2:20**
